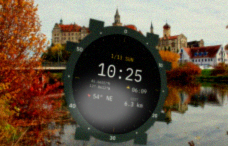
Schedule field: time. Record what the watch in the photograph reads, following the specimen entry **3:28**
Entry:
**10:25**
